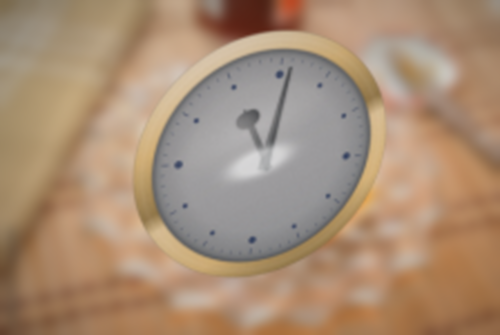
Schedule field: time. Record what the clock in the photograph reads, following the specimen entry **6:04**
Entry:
**11:01**
